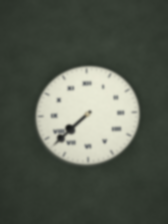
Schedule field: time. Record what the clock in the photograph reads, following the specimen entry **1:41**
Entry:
**7:38**
